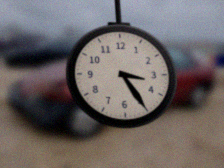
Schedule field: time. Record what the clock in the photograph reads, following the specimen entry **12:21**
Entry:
**3:25**
